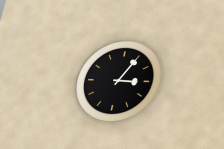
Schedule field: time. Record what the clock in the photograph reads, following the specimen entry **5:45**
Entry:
**3:05**
